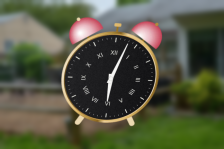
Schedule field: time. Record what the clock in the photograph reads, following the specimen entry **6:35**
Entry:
**6:03**
